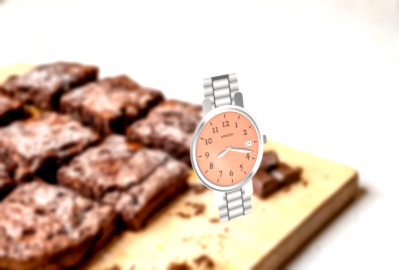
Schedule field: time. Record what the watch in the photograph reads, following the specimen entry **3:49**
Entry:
**8:18**
